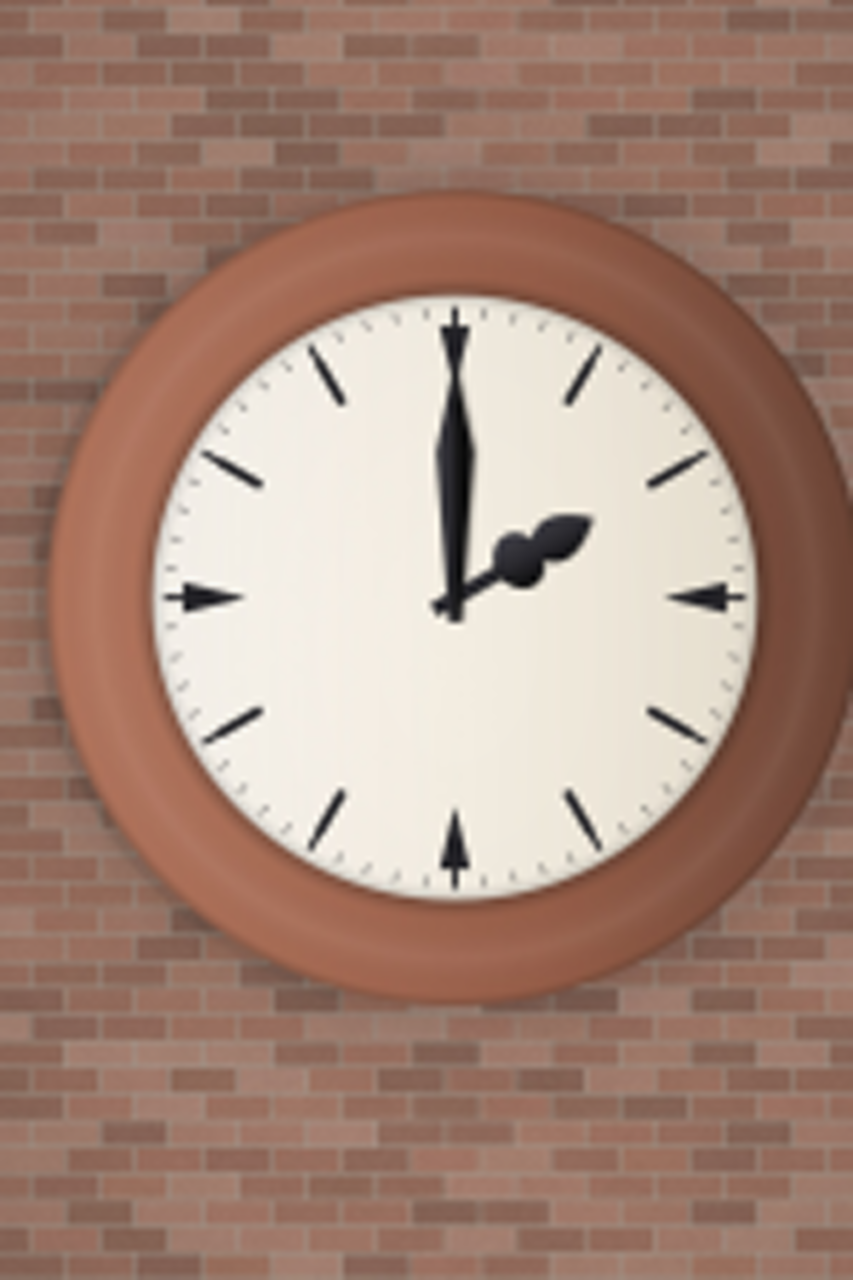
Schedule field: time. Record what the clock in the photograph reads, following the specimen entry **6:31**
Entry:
**2:00**
